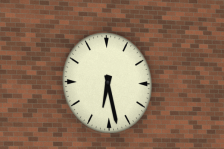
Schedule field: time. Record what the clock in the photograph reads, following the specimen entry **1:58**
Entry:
**6:28**
